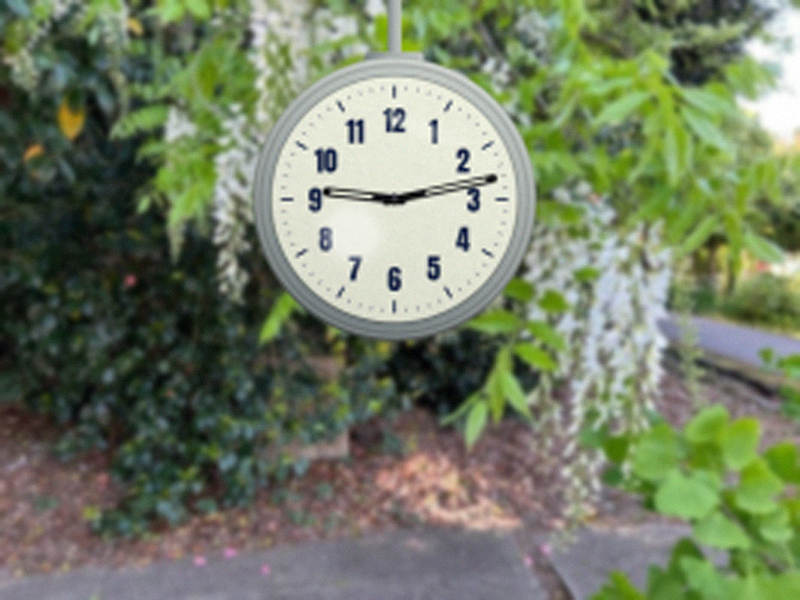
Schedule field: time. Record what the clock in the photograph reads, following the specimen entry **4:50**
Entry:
**9:13**
